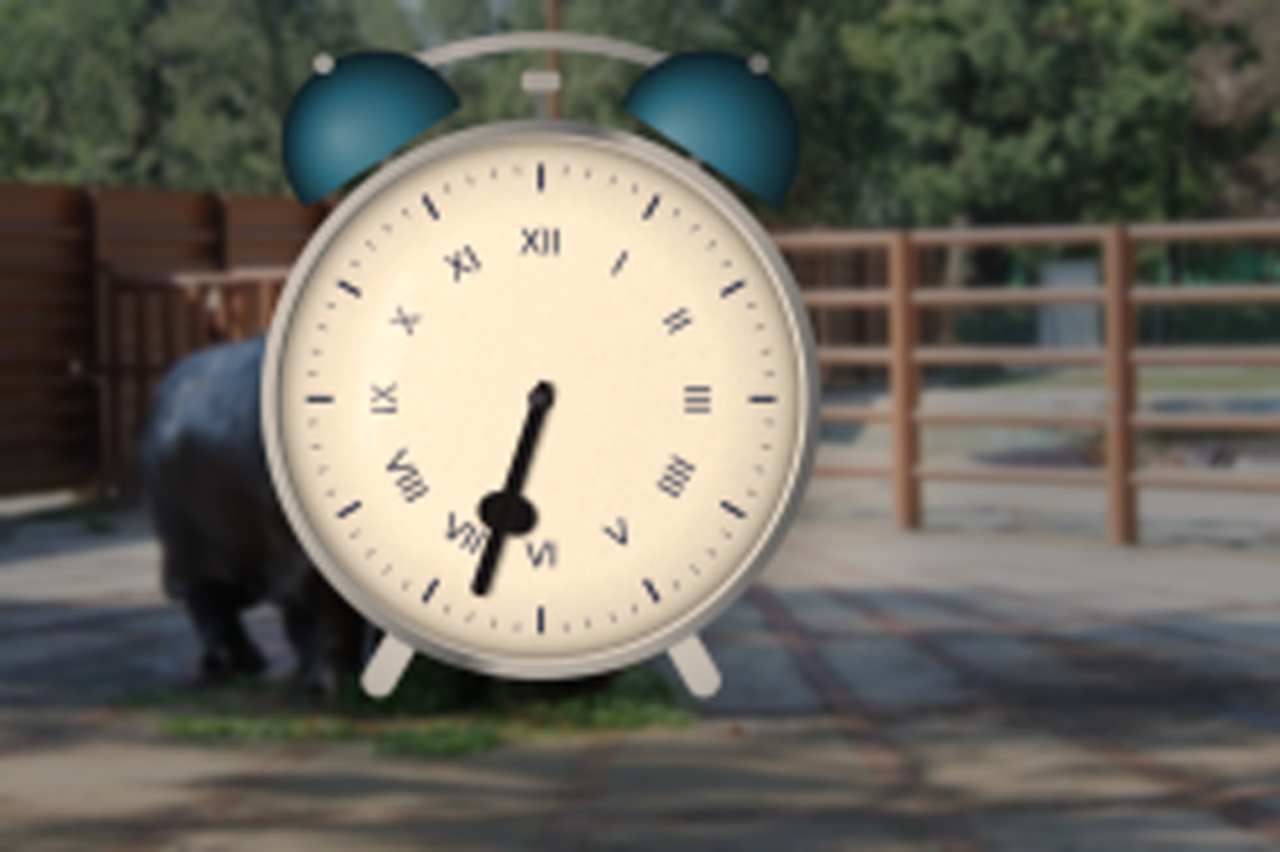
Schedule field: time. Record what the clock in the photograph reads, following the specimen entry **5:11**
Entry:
**6:33**
